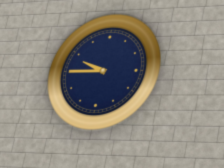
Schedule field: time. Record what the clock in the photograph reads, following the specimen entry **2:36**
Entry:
**9:45**
